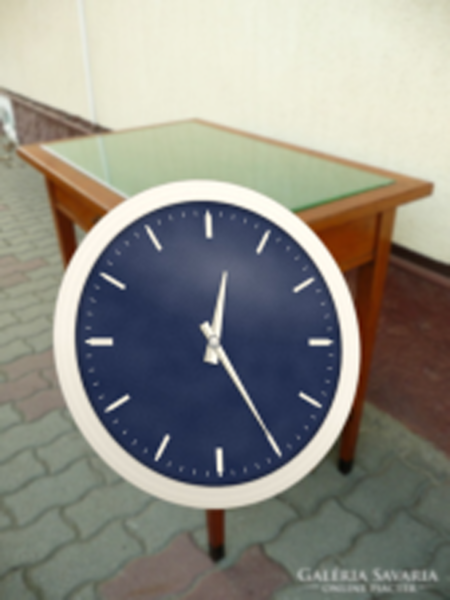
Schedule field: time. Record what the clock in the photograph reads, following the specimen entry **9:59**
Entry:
**12:25**
